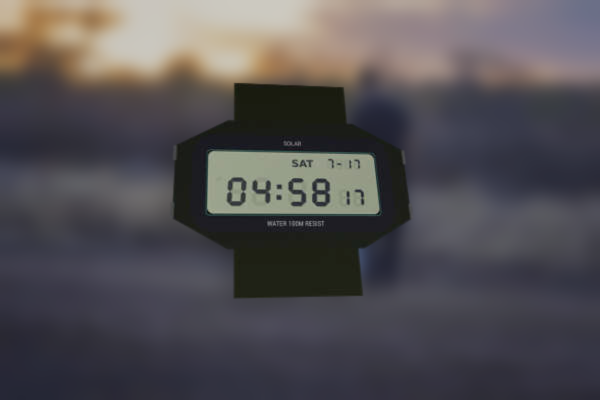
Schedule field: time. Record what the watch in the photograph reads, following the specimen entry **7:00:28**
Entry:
**4:58:17**
